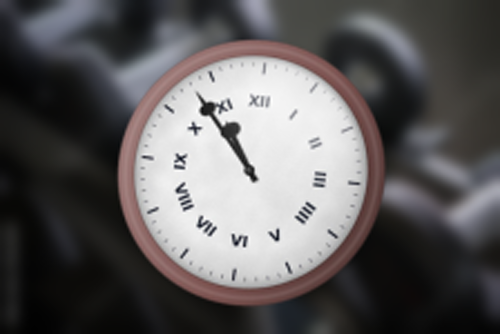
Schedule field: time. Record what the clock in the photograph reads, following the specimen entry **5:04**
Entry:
**10:53**
